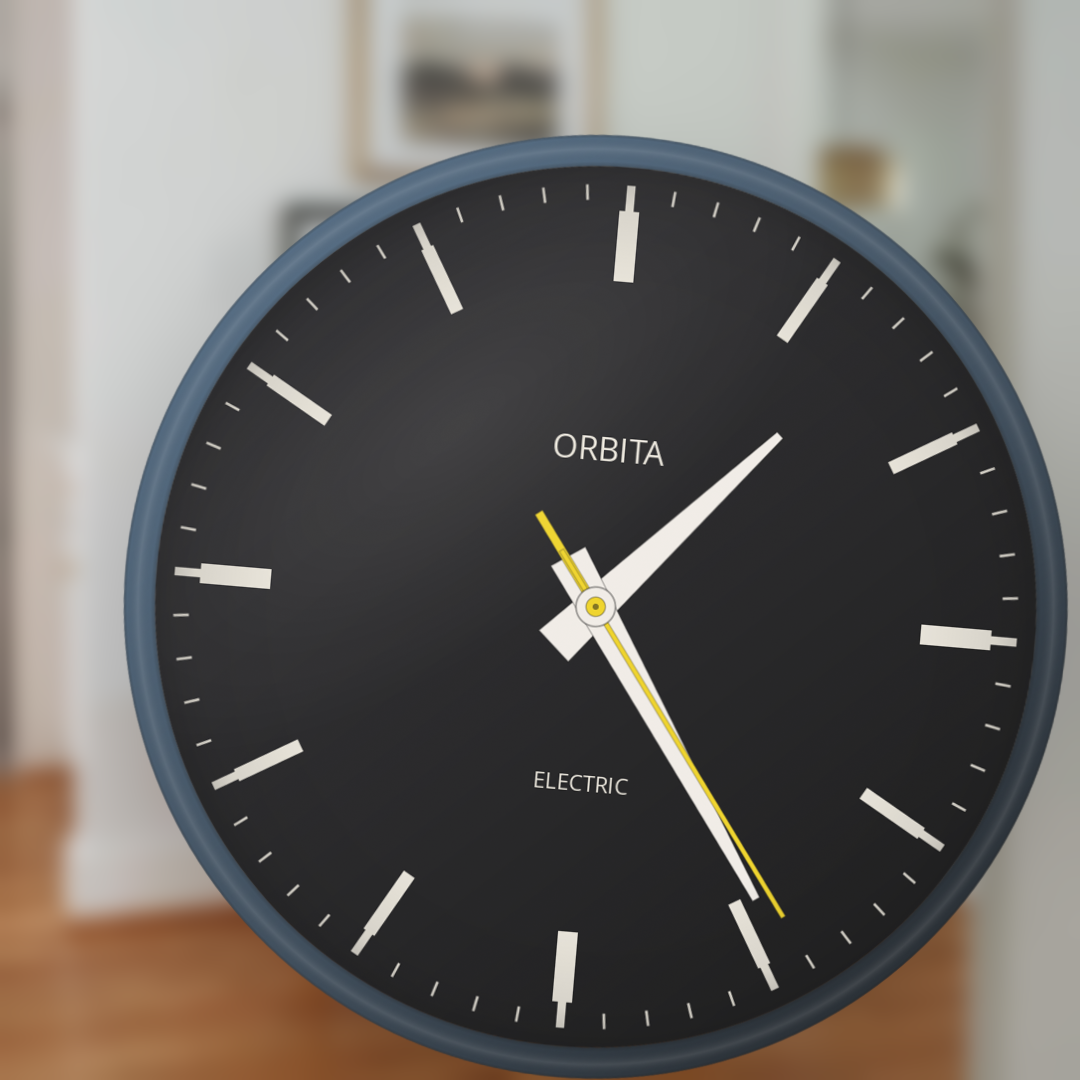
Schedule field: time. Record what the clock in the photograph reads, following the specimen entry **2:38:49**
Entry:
**1:24:24**
